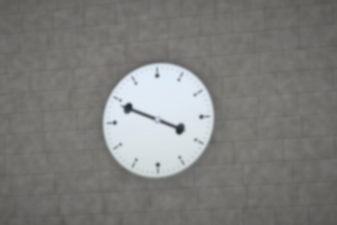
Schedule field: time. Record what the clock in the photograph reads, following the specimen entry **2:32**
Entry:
**3:49**
